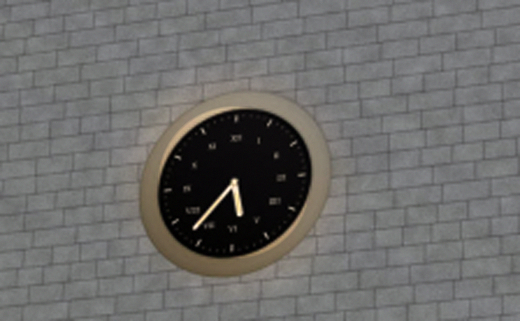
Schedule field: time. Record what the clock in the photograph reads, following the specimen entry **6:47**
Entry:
**5:37**
